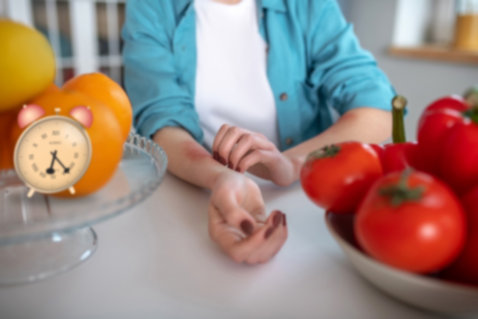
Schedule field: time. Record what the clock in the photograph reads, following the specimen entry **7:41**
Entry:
**6:23**
